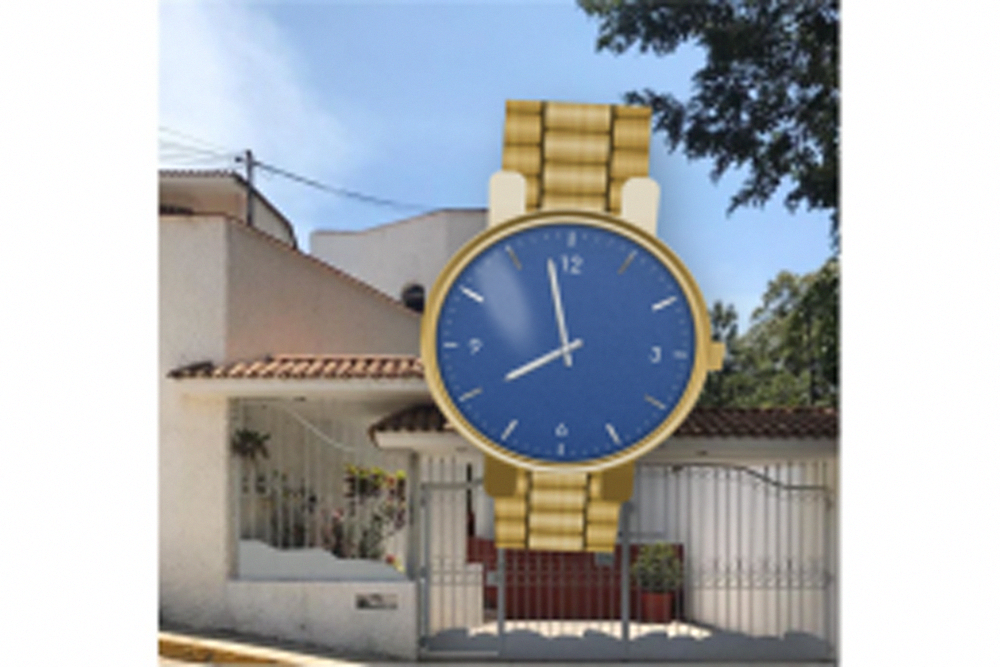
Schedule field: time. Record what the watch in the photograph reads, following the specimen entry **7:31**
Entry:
**7:58**
